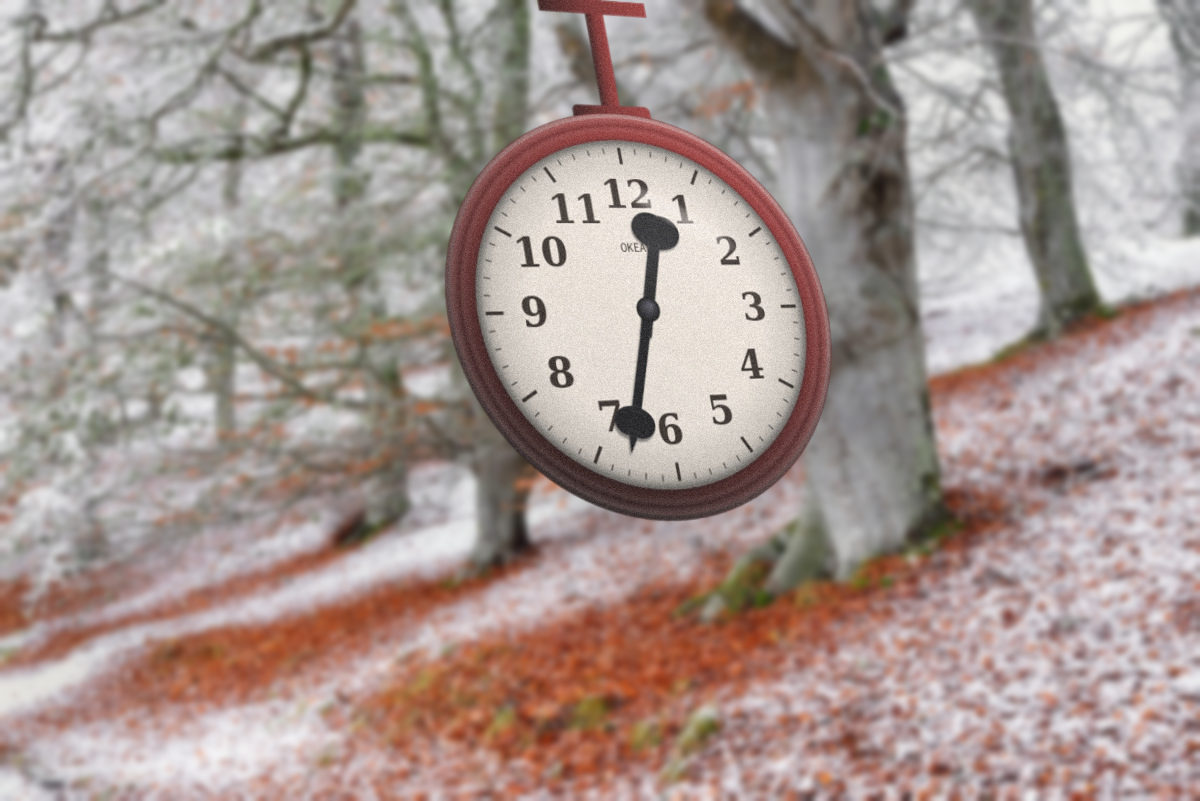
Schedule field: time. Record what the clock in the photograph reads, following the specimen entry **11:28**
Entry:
**12:33**
